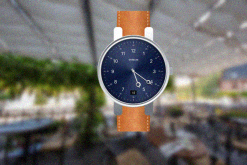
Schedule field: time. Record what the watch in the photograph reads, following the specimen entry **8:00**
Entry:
**5:21**
